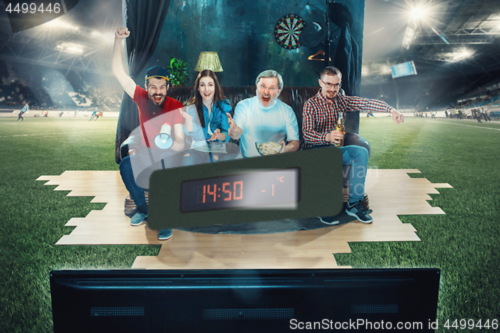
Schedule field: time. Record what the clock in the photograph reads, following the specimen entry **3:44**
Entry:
**14:50**
